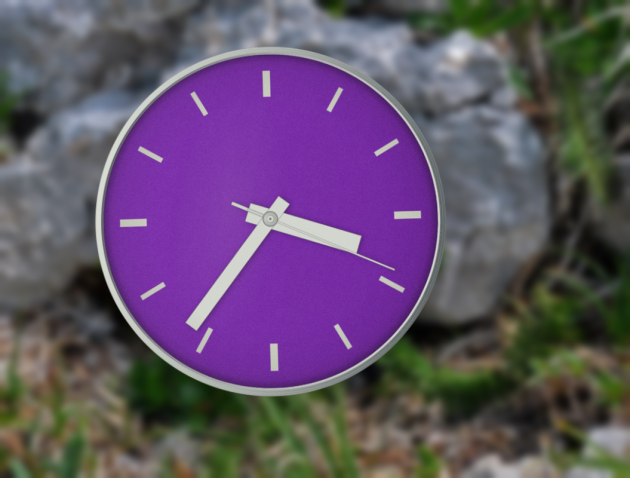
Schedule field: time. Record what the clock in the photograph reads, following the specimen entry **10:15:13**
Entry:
**3:36:19**
